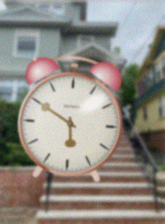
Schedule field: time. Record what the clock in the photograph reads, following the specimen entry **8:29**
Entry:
**5:50**
